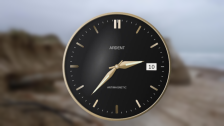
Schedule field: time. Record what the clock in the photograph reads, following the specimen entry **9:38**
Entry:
**2:37**
